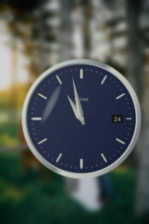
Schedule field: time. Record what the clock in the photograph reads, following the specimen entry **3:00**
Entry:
**10:58**
